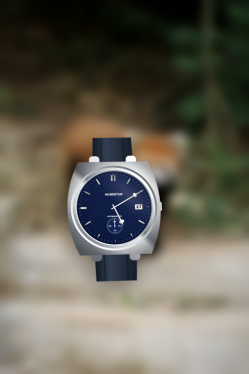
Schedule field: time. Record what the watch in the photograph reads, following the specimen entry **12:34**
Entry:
**5:10**
